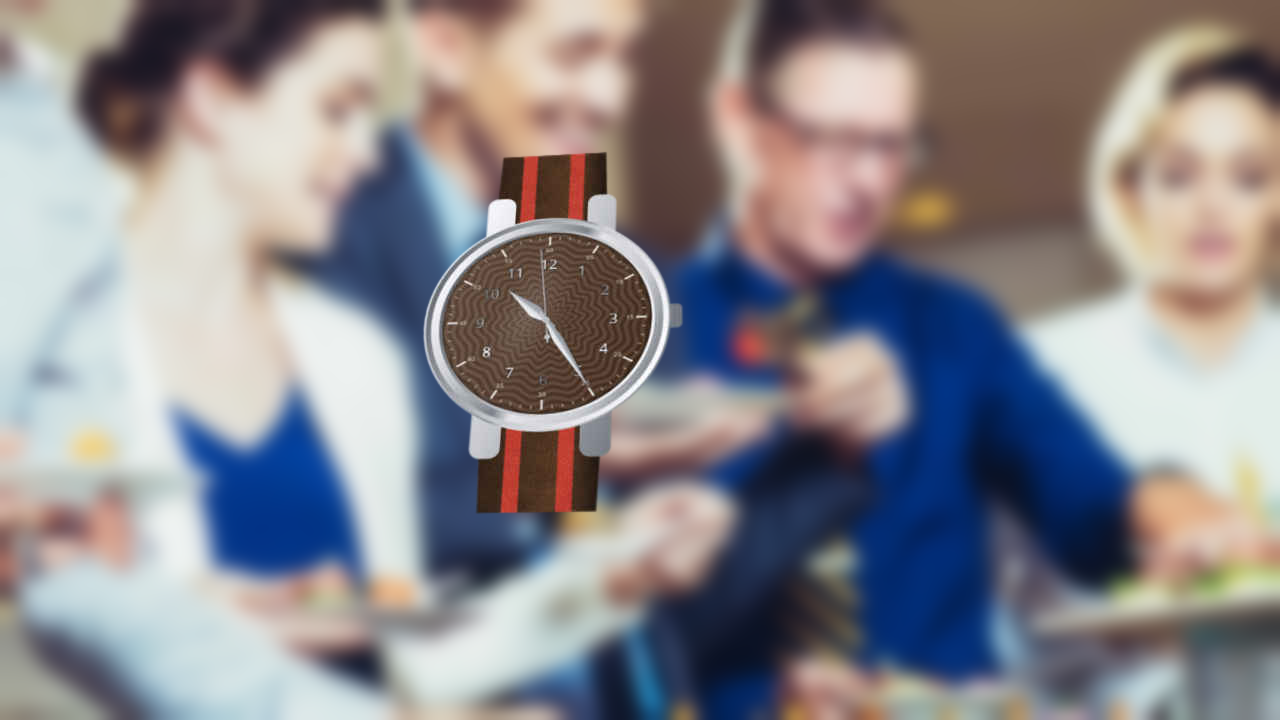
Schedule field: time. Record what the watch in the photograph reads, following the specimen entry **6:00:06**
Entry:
**10:24:59**
